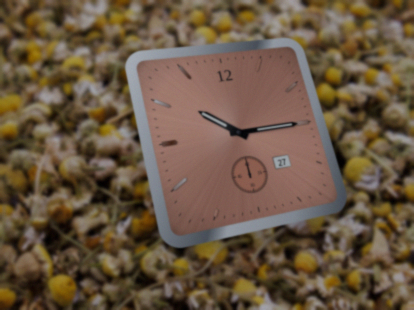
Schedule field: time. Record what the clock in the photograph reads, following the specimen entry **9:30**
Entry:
**10:15**
